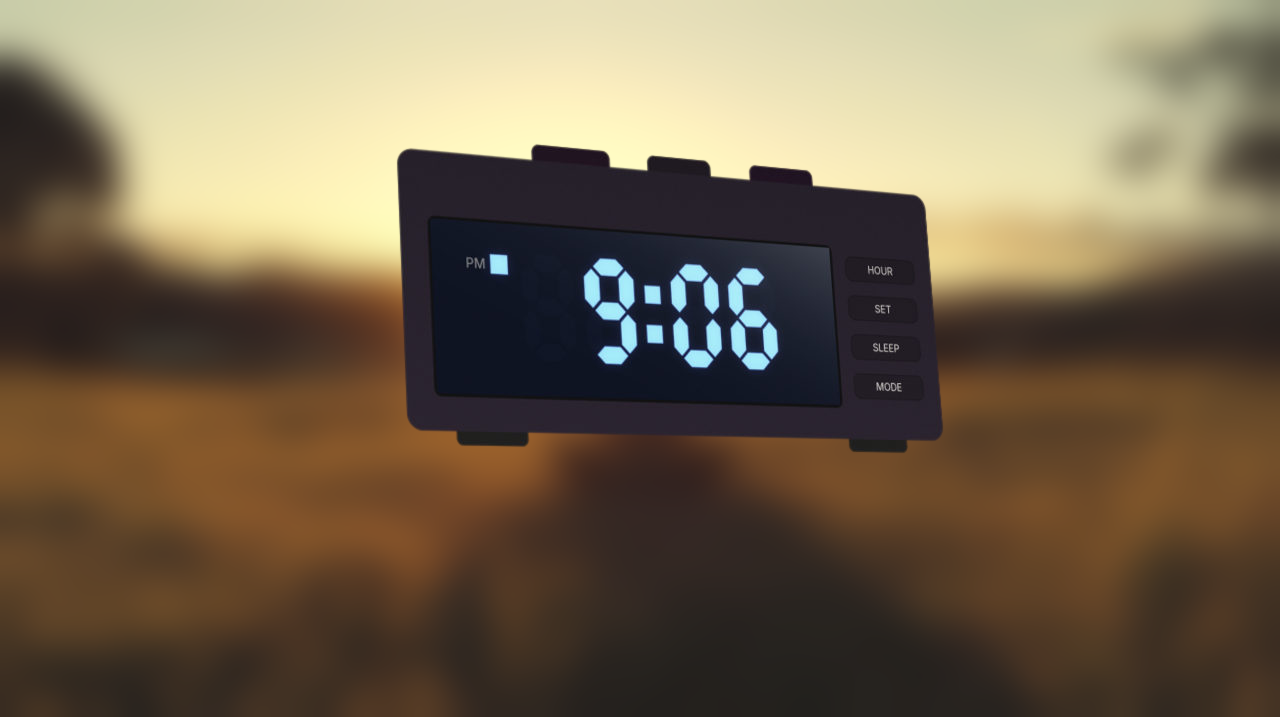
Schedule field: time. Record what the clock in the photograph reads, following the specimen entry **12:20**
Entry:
**9:06**
